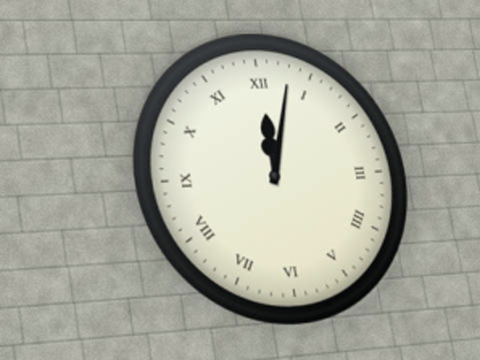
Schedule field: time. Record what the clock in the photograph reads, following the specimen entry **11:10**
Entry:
**12:03**
